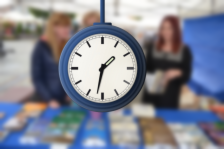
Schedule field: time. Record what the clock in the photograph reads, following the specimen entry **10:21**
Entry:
**1:32**
